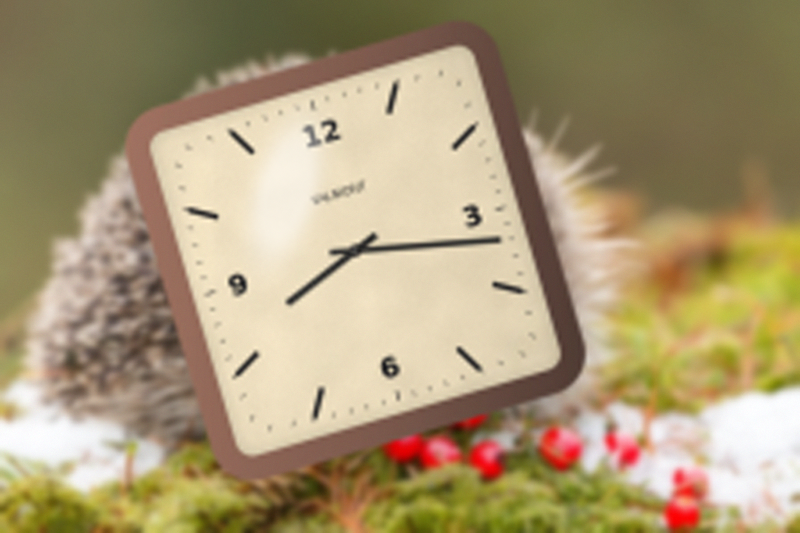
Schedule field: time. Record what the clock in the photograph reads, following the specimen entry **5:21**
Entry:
**8:17**
